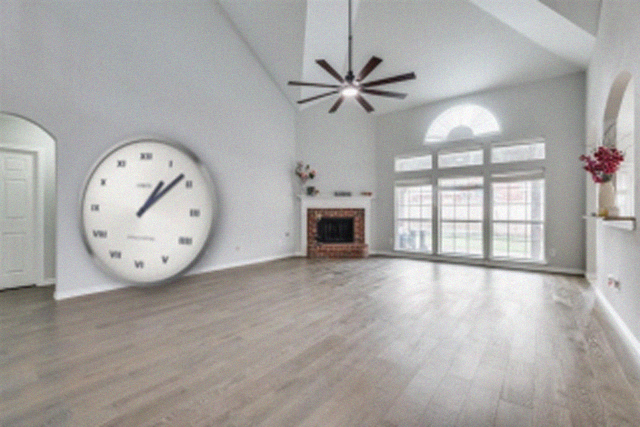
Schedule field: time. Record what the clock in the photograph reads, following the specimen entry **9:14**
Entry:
**1:08**
